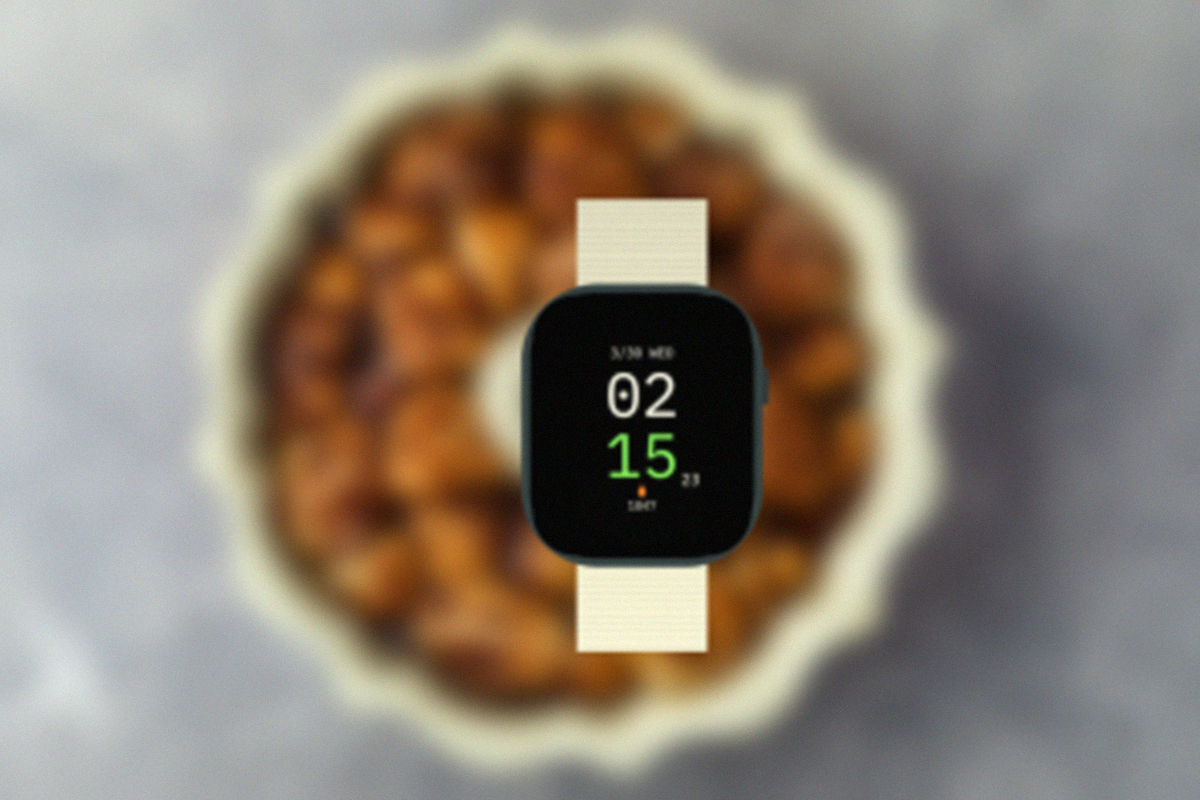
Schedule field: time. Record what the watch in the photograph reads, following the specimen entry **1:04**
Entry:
**2:15**
